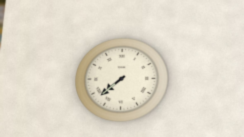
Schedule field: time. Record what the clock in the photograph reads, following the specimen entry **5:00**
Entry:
**7:38**
